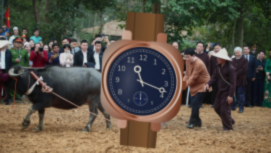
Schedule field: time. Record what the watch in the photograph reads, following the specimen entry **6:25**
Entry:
**11:18**
